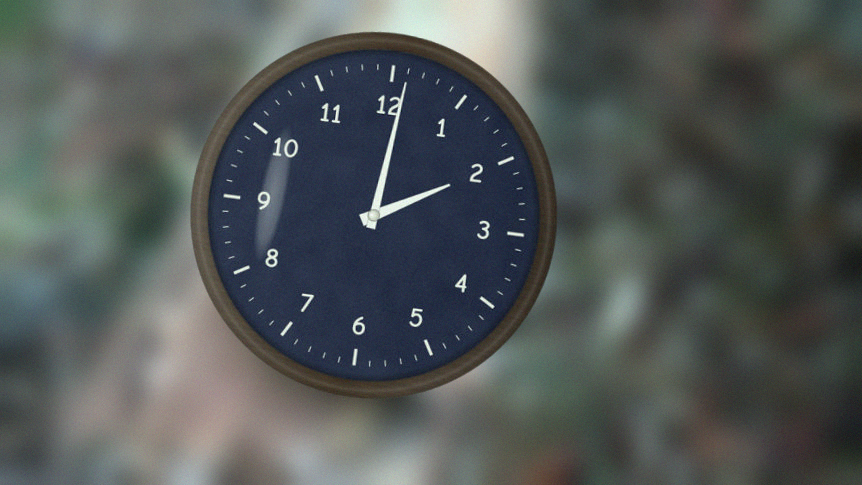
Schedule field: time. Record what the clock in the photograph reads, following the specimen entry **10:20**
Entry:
**2:01**
